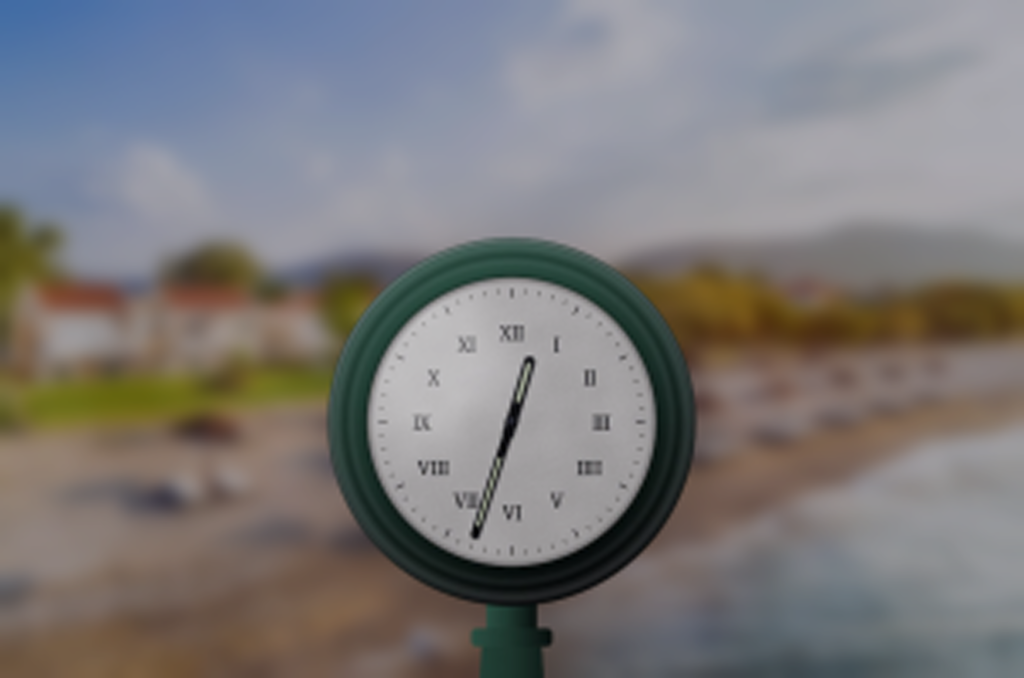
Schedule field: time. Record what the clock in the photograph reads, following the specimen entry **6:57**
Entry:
**12:33**
